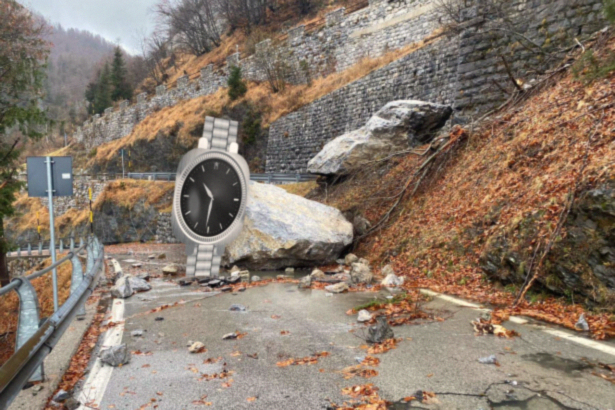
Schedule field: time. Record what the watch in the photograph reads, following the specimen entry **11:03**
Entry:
**10:31**
